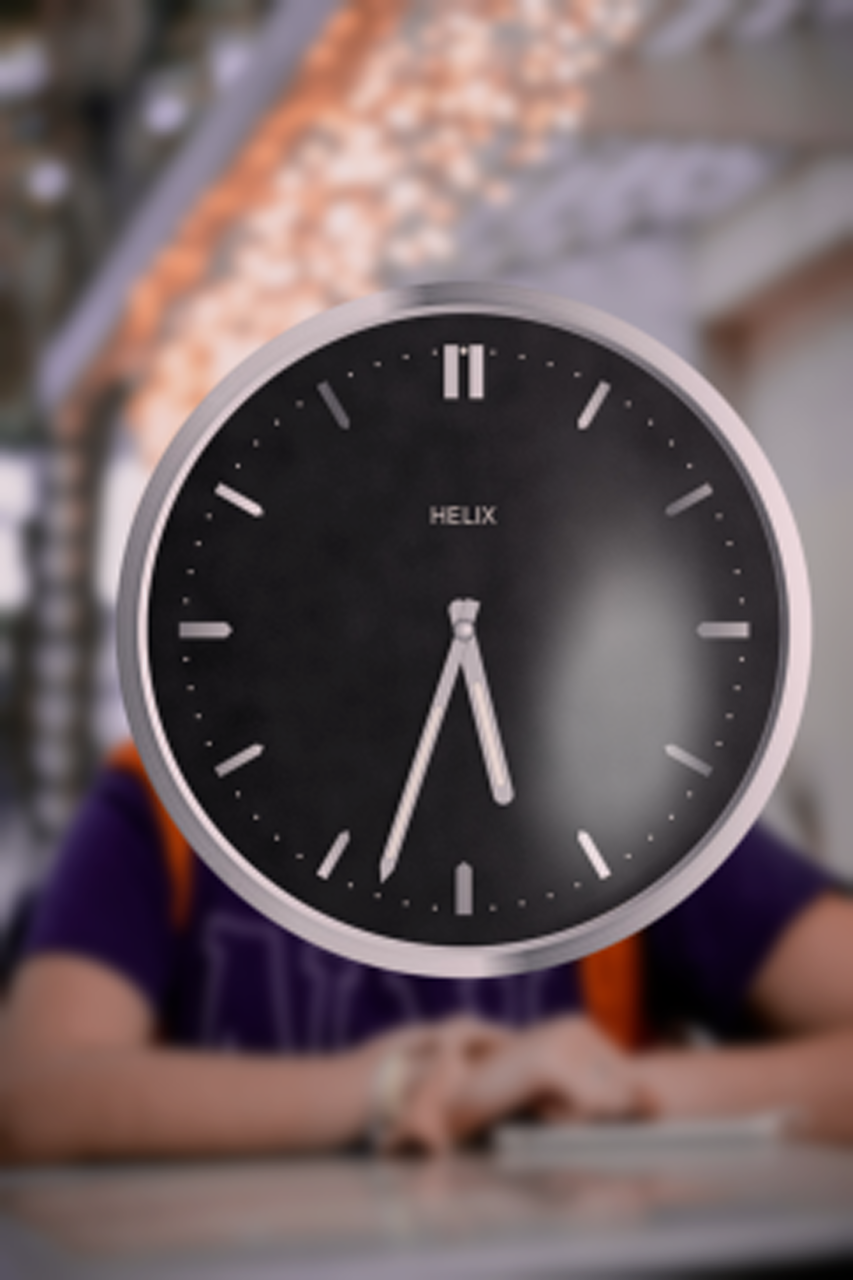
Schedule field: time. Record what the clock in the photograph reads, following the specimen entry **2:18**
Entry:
**5:33**
